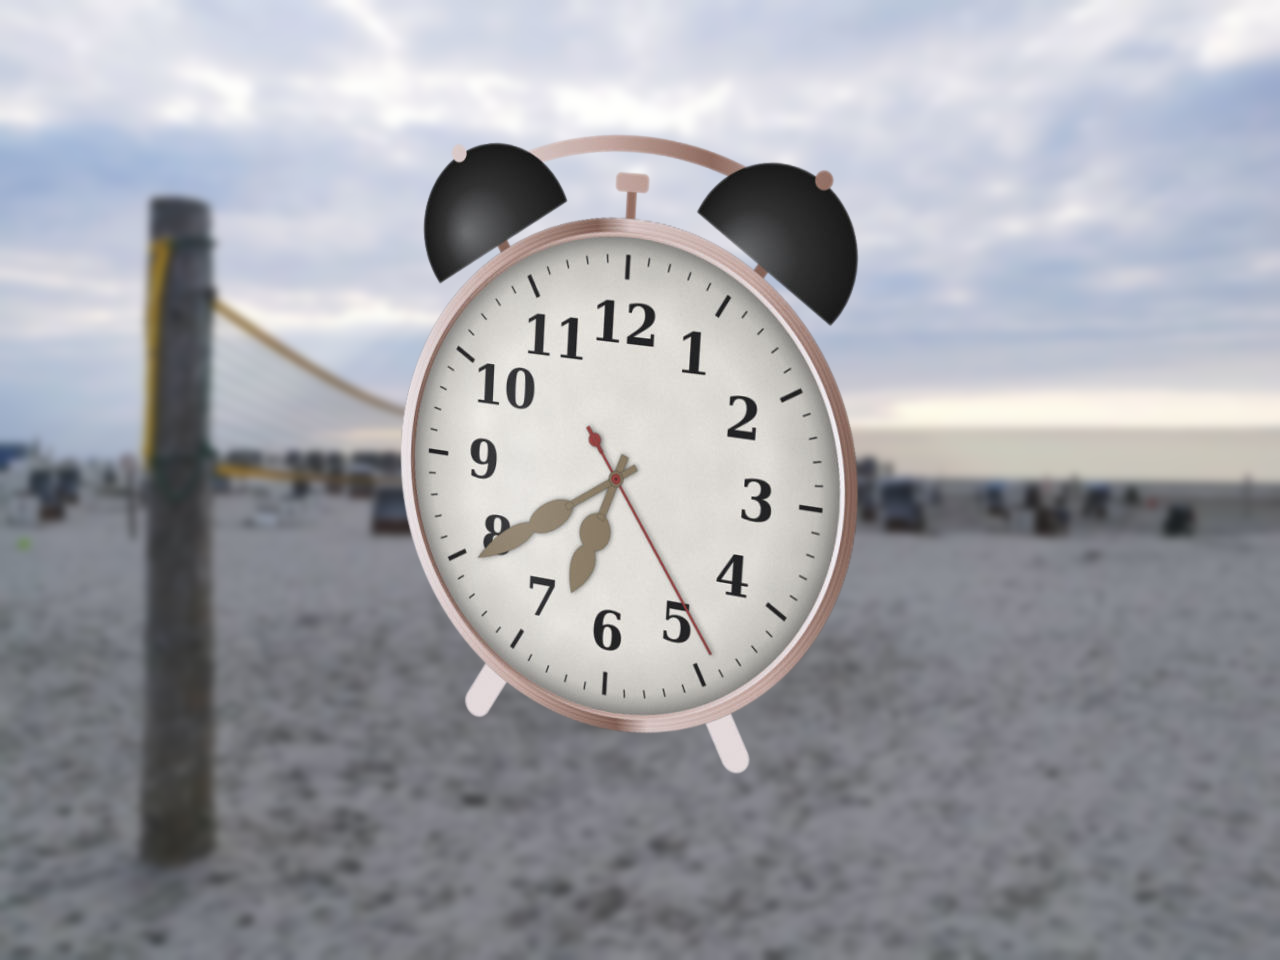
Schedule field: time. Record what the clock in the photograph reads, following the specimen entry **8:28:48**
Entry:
**6:39:24**
